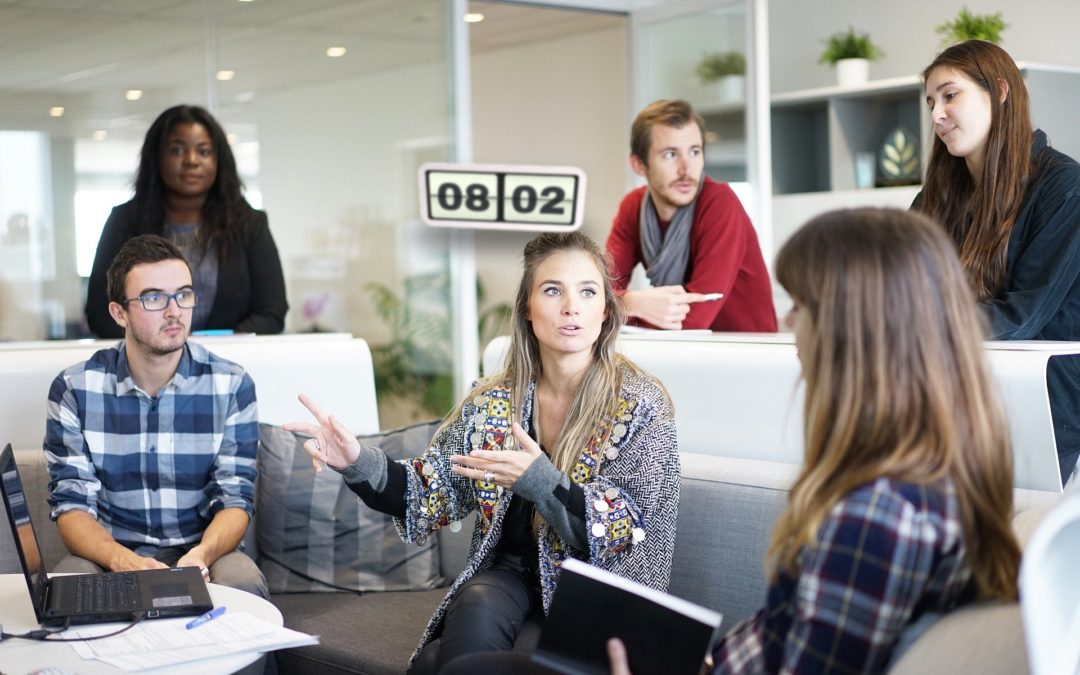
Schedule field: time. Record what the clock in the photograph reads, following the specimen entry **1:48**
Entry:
**8:02**
